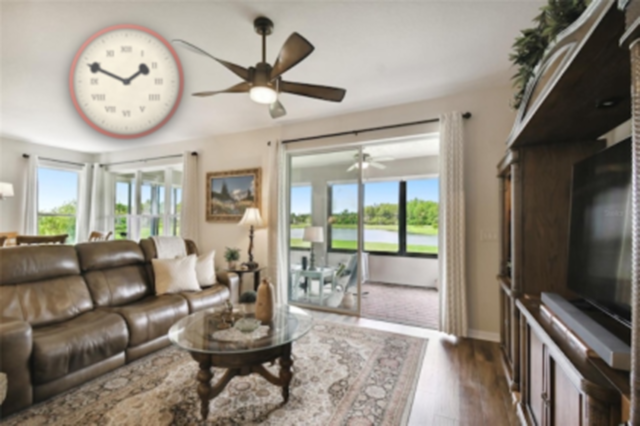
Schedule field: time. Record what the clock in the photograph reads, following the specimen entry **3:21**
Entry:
**1:49**
